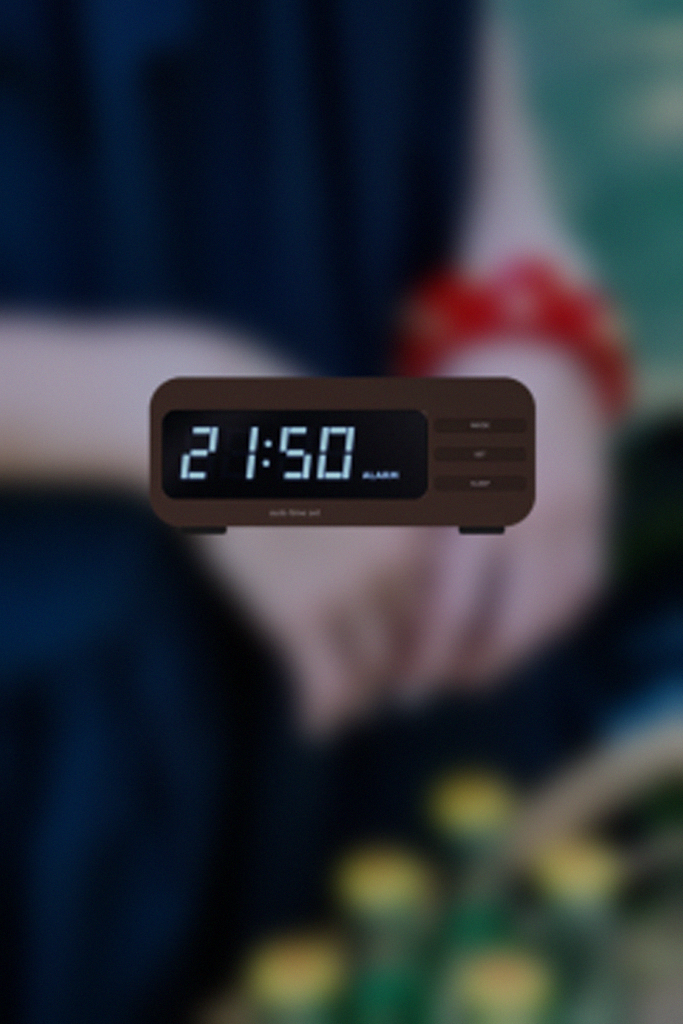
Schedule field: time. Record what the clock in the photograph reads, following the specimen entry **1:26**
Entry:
**21:50**
